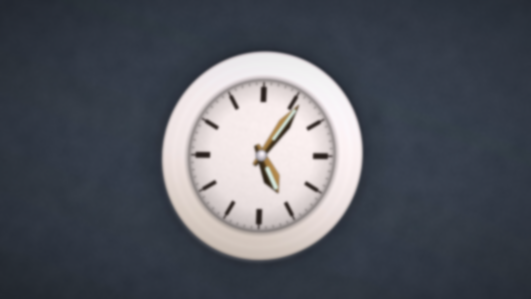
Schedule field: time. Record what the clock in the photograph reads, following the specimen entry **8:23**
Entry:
**5:06**
